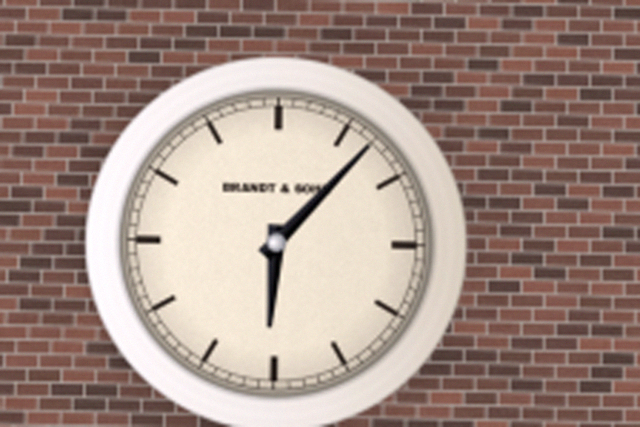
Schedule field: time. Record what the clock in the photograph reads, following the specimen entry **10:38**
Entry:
**6:07**
